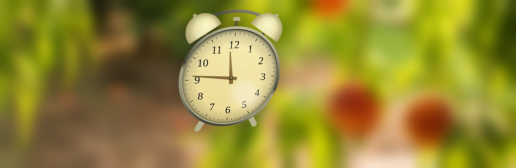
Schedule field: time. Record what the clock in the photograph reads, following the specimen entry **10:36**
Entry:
**11:46**
